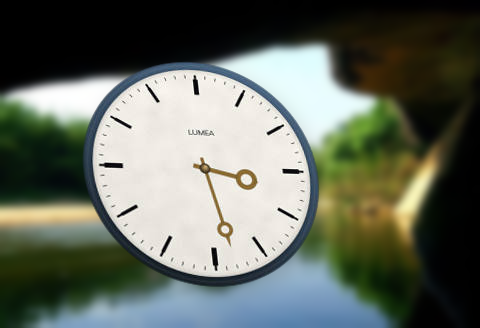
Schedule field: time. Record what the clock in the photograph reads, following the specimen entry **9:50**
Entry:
**3:28**
